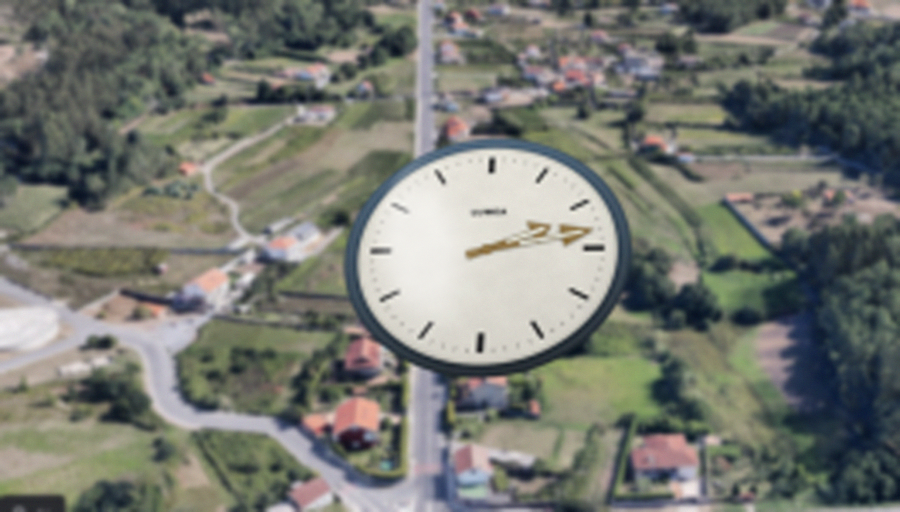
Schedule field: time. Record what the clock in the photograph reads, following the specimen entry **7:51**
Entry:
**2:13**
